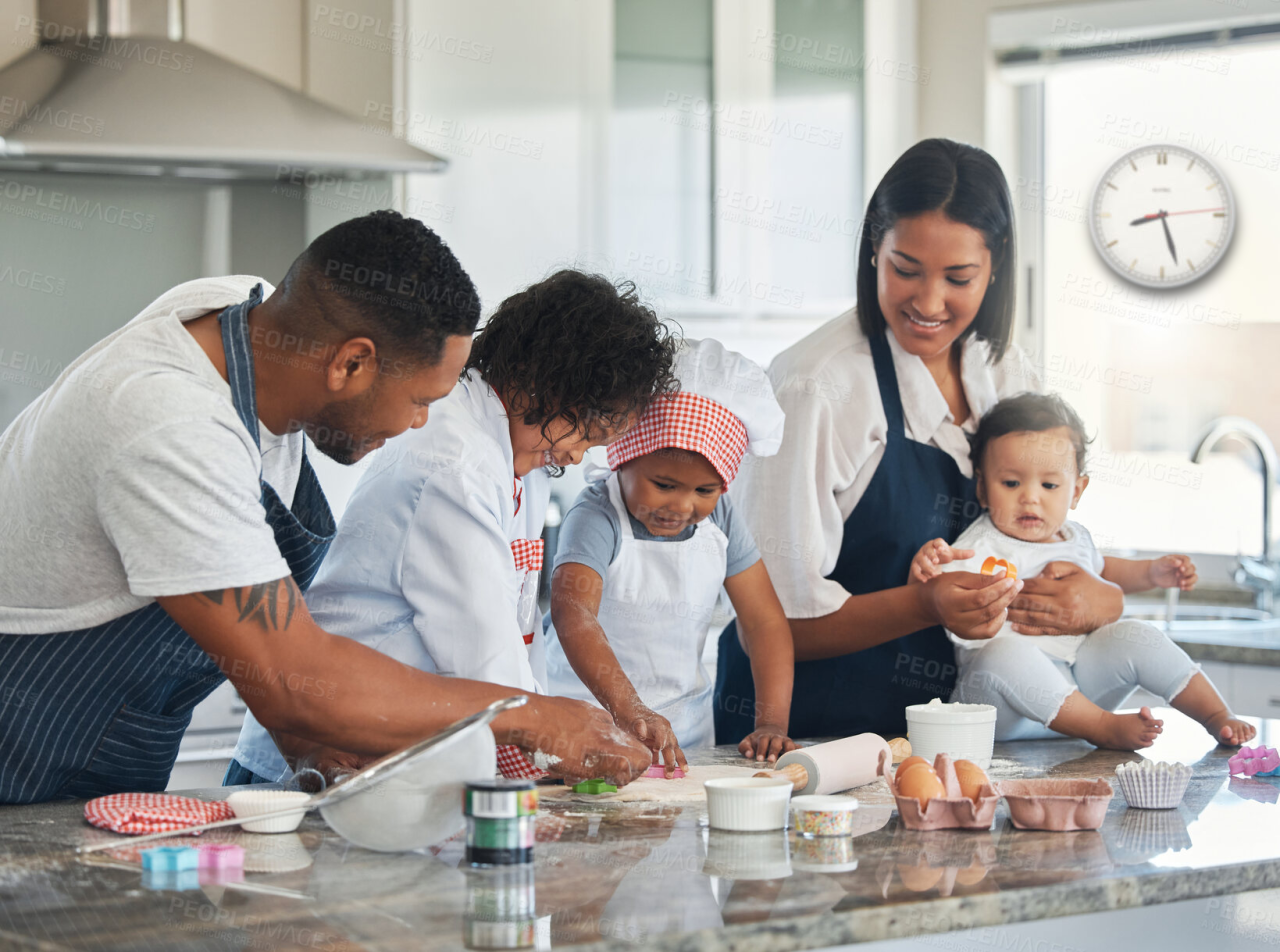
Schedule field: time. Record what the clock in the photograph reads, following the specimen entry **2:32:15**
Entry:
**8:27:14**
